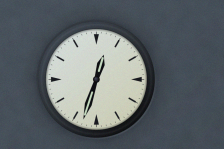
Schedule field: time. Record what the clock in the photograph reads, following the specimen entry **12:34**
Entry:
**12:33**
